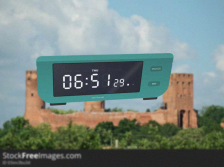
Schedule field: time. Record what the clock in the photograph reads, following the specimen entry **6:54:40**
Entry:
**6:51:29**
